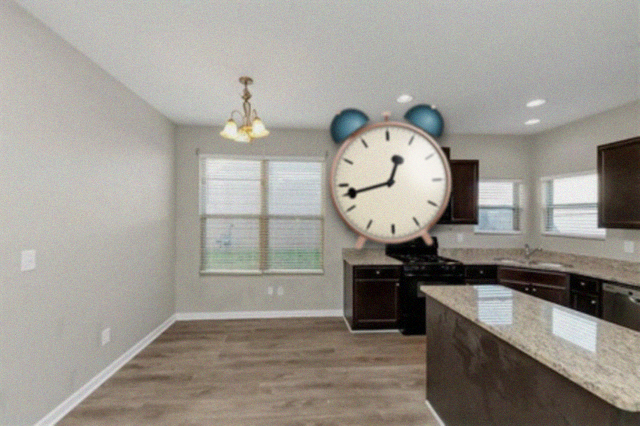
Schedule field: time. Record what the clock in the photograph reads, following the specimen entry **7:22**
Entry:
**12:43**
